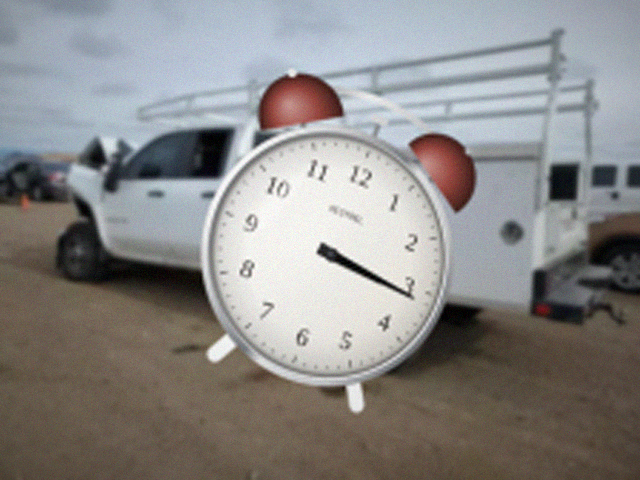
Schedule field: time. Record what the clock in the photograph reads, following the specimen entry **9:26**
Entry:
**3:16**
